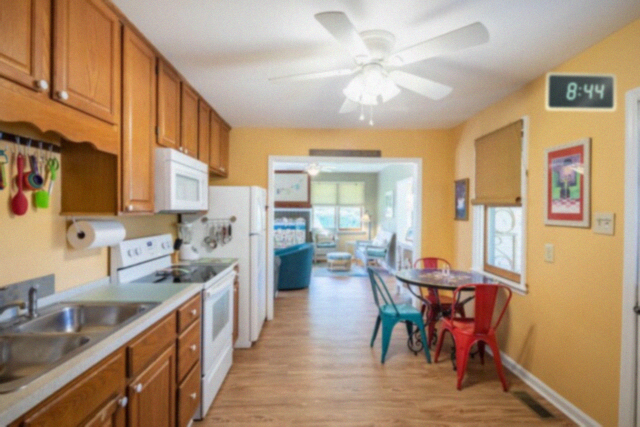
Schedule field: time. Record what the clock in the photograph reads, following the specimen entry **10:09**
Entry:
**8:44**
